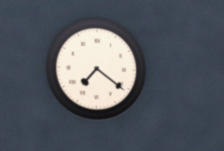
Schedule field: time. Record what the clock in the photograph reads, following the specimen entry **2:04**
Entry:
**7:21**
